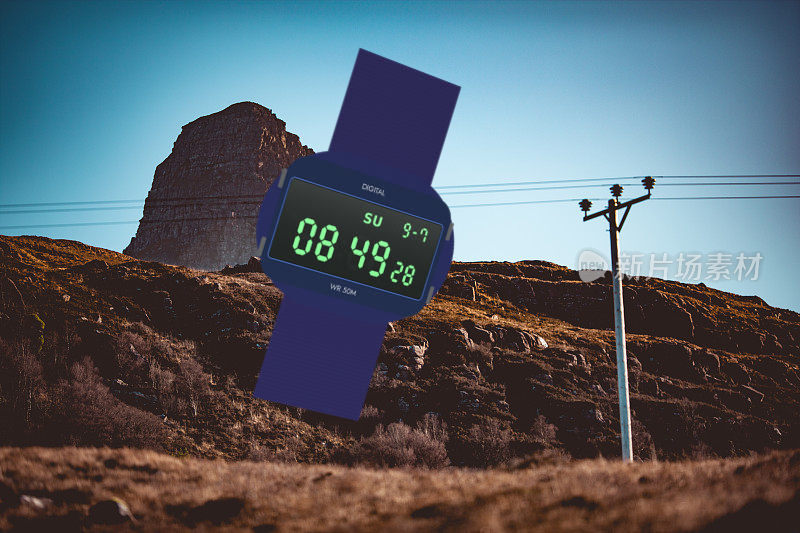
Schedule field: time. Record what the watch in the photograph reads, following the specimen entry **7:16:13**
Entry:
**8:49:28**
